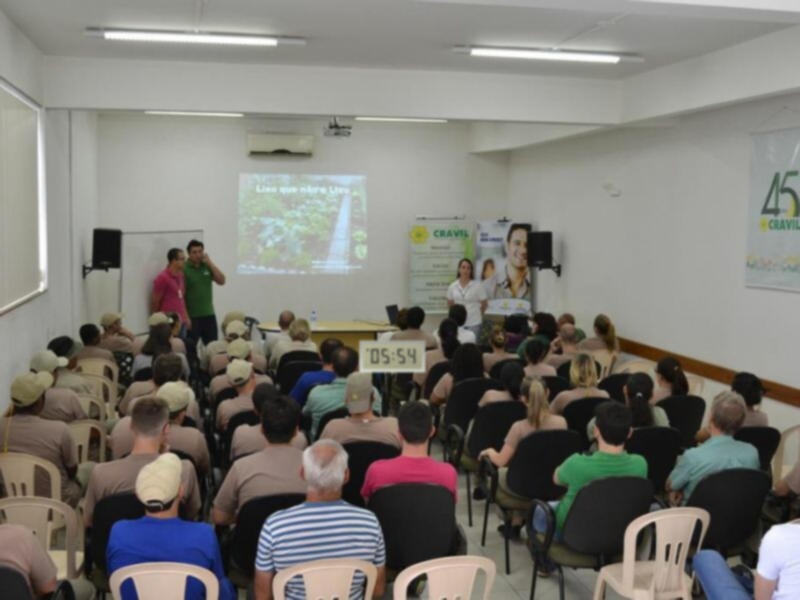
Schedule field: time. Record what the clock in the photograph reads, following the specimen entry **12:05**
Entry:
**5:54**
